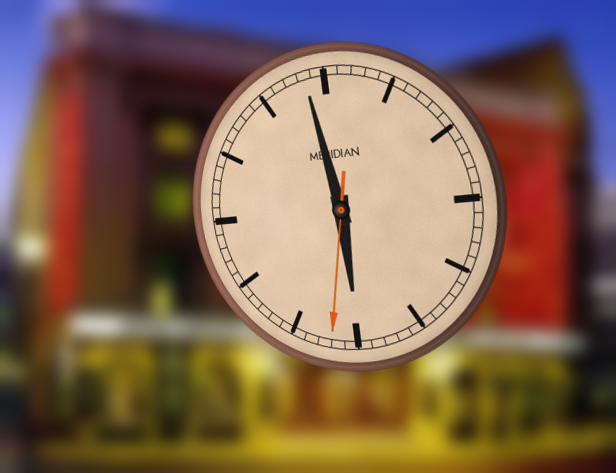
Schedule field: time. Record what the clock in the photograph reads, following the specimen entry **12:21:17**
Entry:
**5:58:32**
